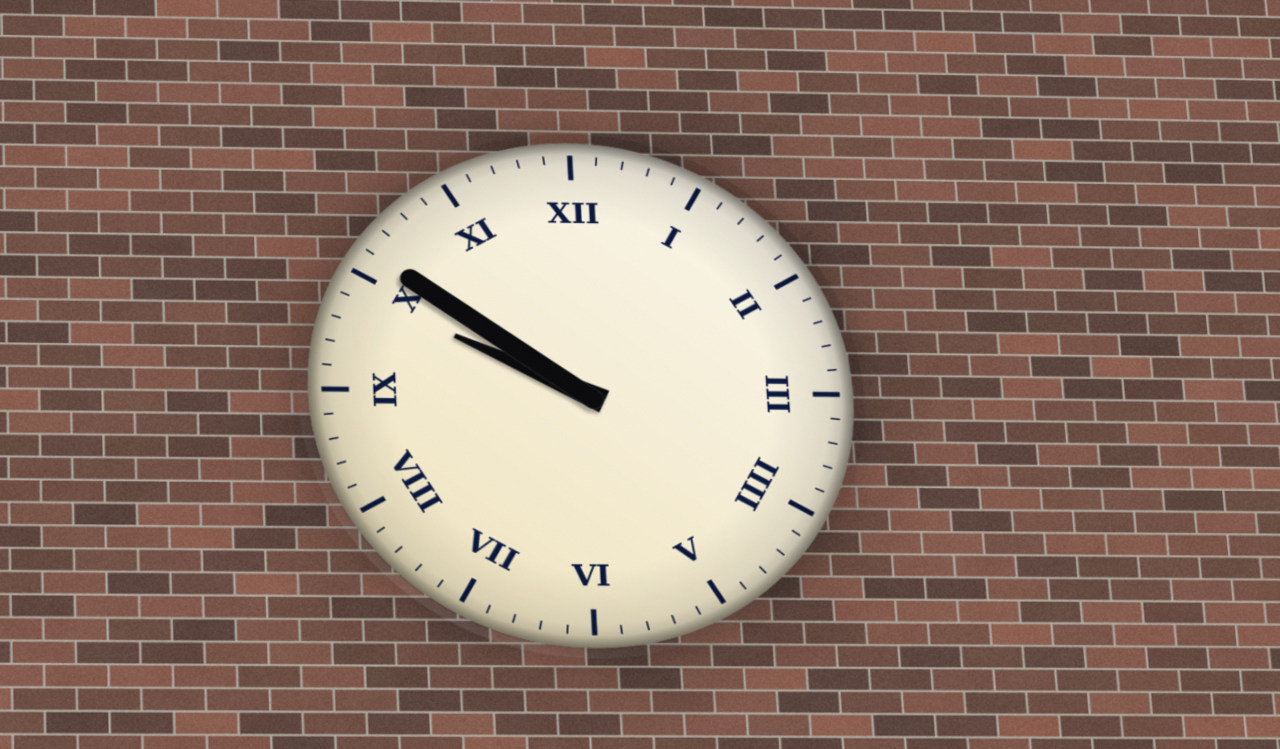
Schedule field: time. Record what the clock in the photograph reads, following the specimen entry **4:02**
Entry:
**9:51**
